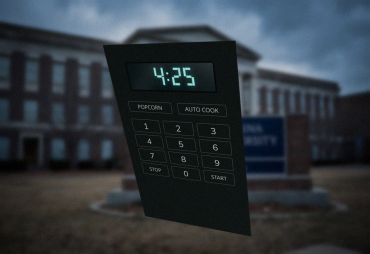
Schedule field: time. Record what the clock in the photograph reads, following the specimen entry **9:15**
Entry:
**4:25**
